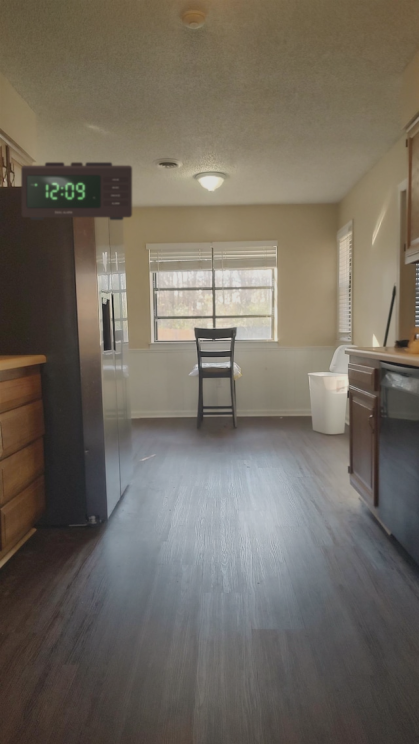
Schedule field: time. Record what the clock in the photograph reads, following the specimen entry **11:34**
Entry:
**12:09**
